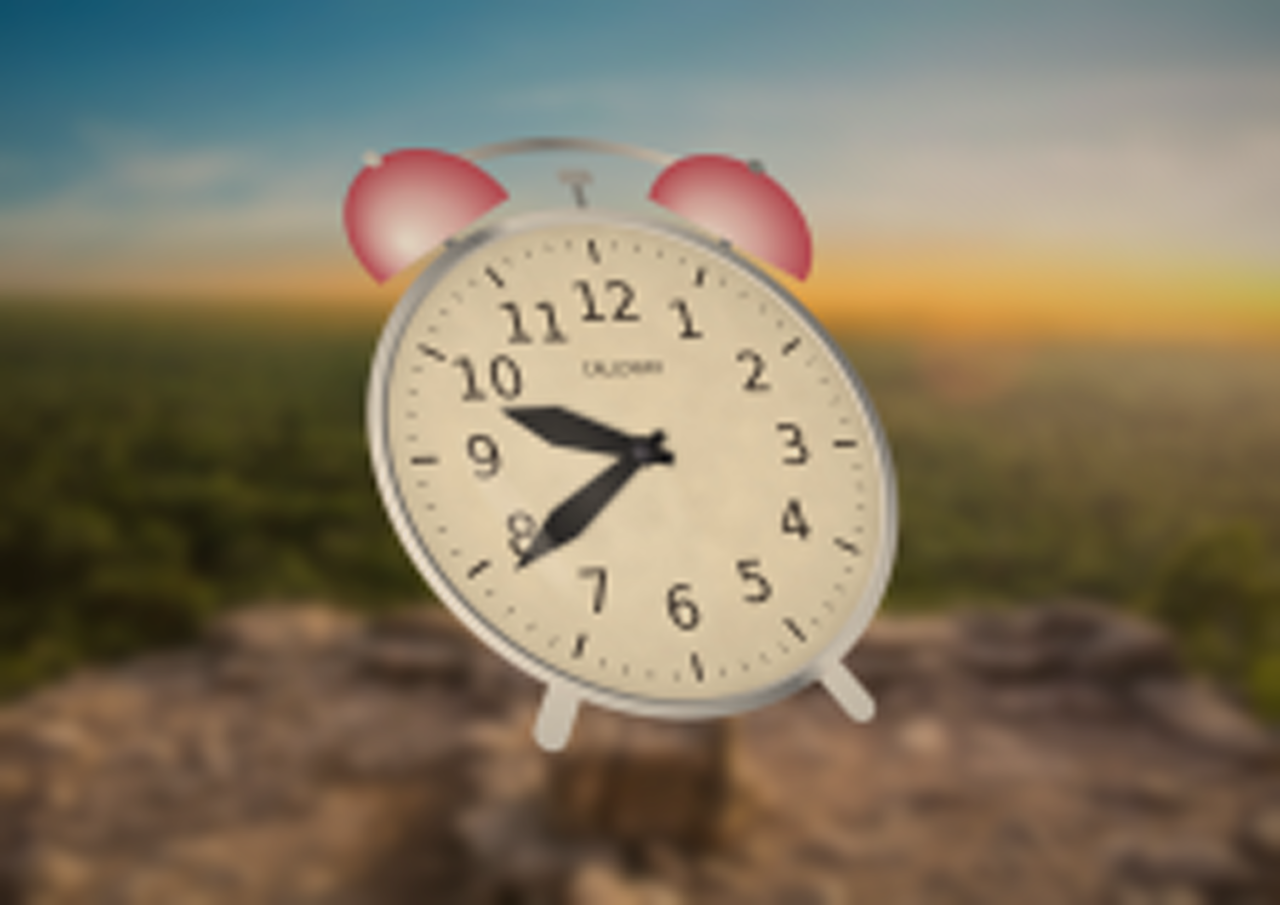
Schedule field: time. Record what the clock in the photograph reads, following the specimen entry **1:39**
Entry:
**9:39**
